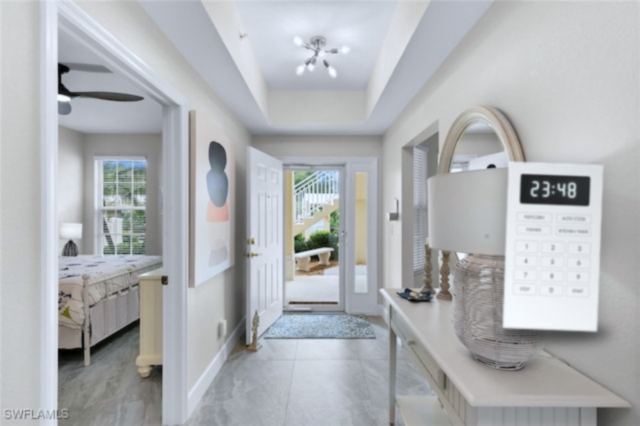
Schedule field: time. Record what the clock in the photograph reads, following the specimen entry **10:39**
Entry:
**23:48**
